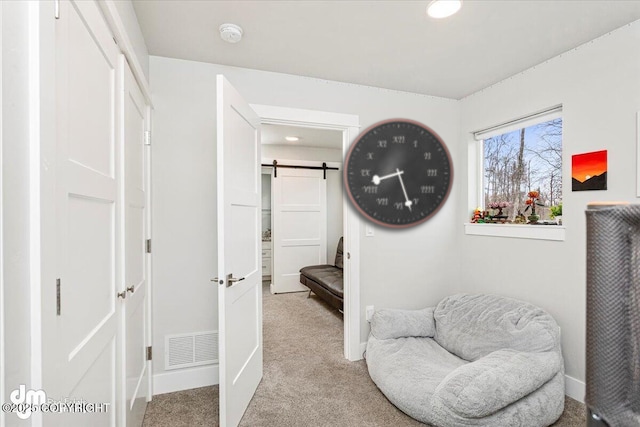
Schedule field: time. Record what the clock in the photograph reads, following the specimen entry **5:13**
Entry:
**8:27**
